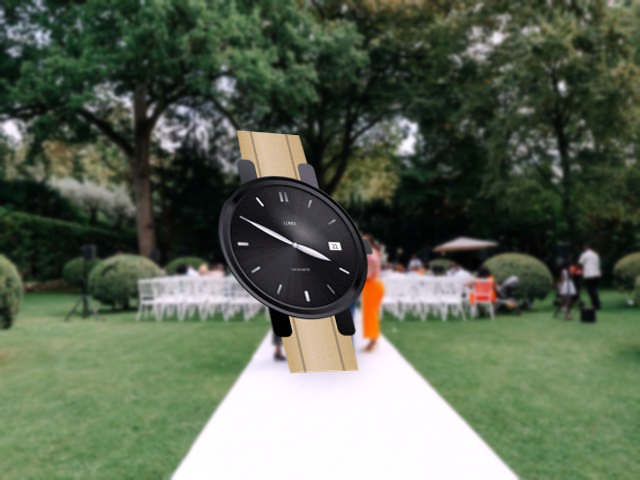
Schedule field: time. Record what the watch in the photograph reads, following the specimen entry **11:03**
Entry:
**3:50**
